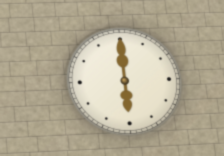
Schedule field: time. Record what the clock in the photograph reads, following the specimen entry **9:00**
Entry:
**6:00**
